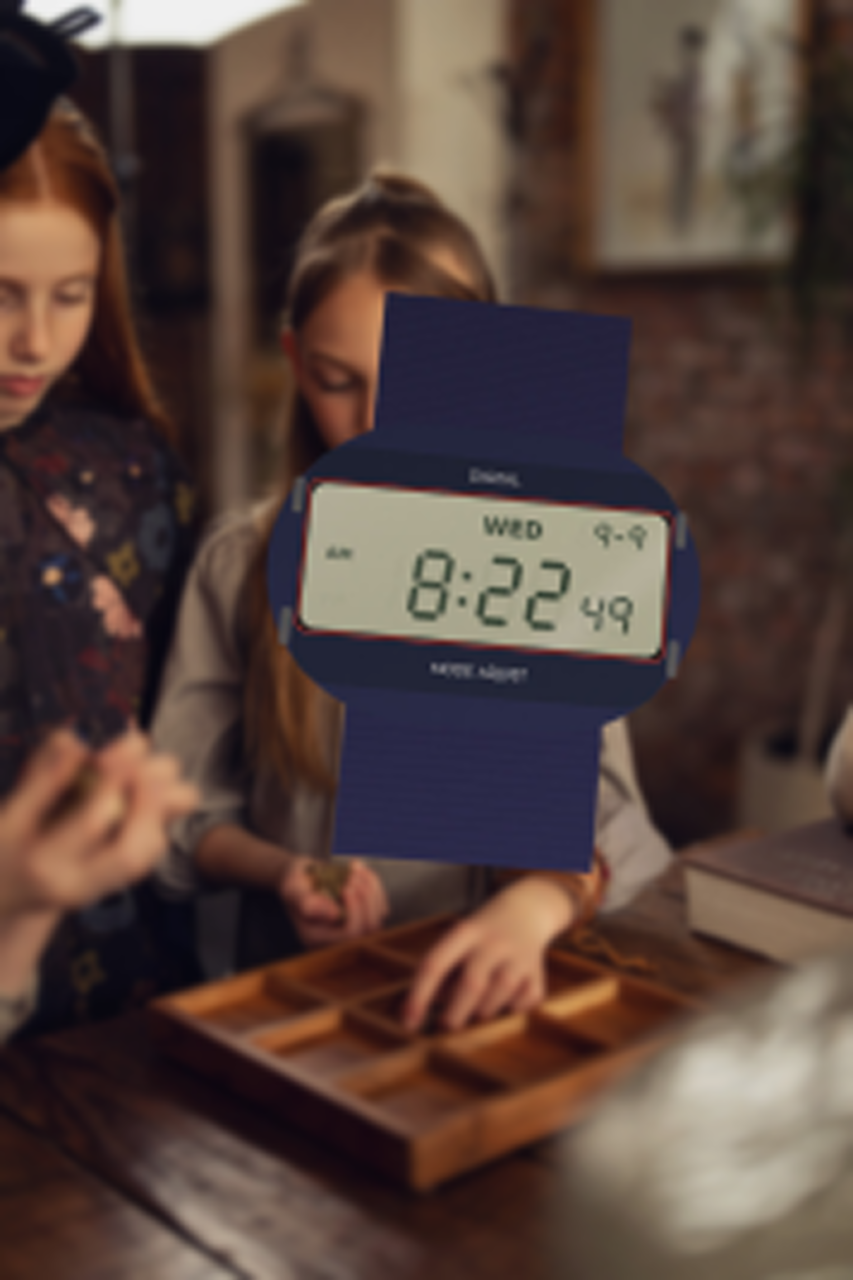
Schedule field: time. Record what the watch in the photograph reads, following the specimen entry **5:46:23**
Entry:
**8:22:49**
